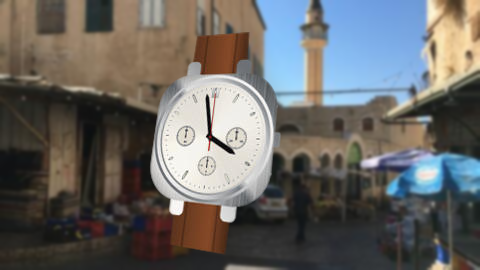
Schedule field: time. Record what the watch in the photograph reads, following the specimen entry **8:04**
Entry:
**3:58**
